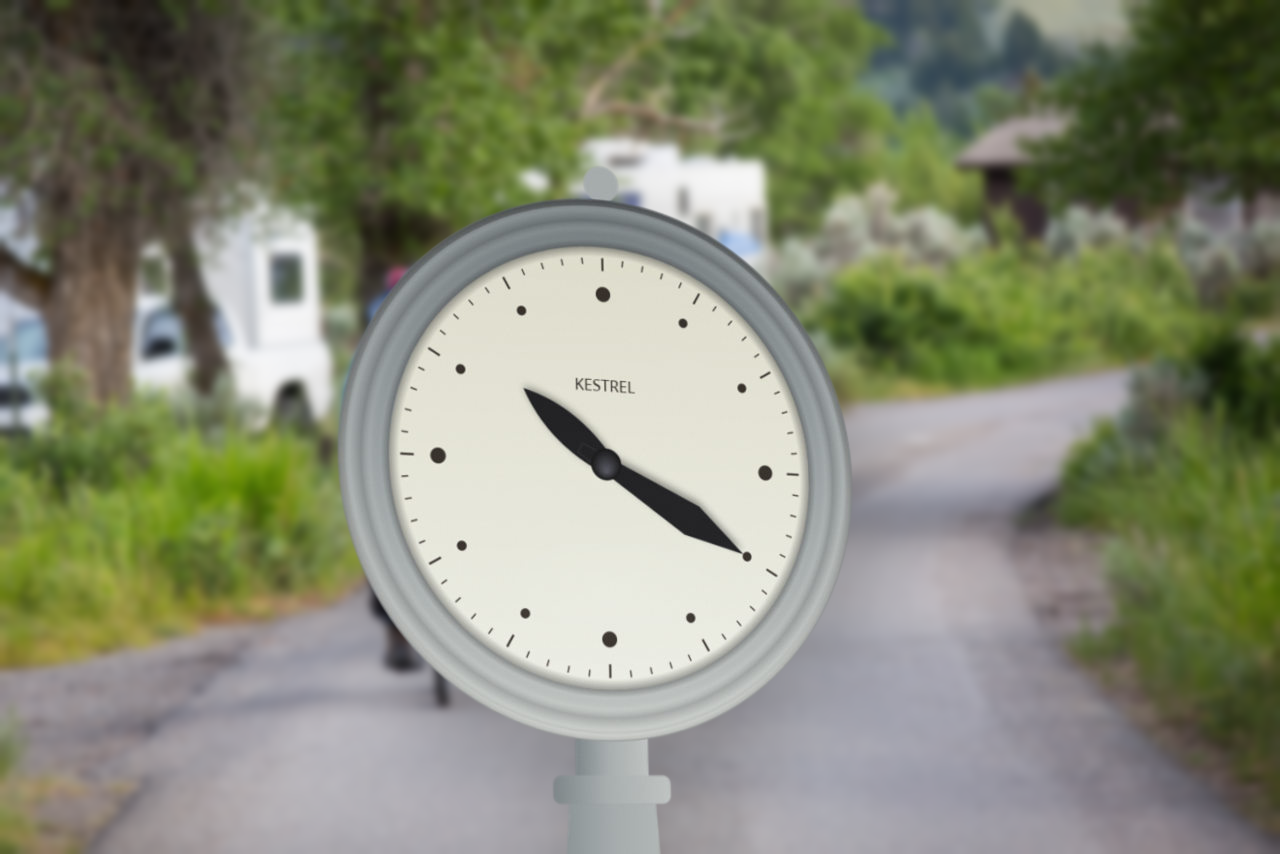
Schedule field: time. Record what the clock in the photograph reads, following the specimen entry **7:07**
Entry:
**10:20**
